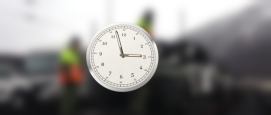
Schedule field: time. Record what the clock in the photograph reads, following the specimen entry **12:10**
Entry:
**2:57**
